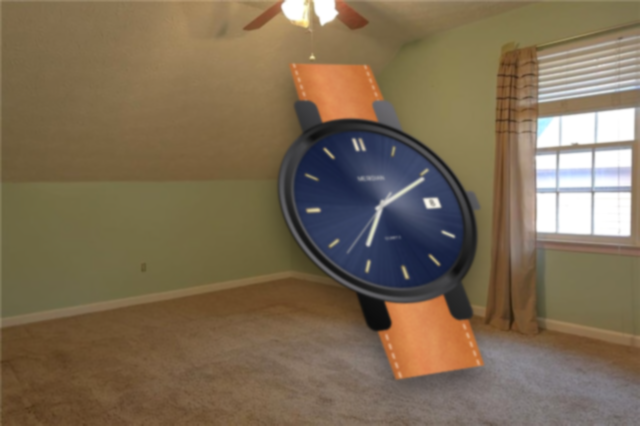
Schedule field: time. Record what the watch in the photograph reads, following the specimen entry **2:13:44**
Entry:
**7:10:38**
